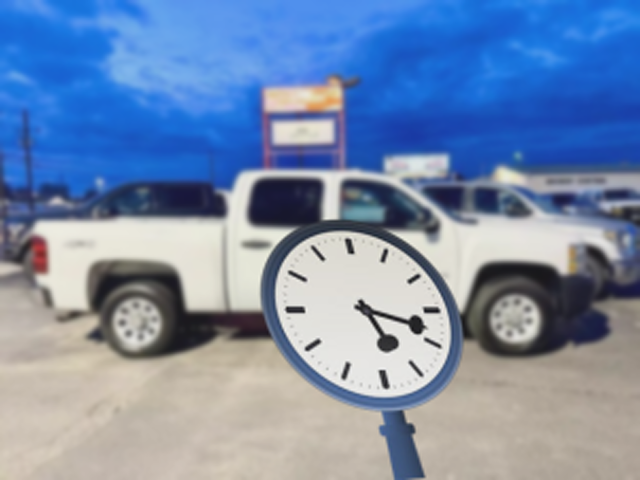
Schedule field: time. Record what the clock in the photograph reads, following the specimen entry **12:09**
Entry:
**5:18**
